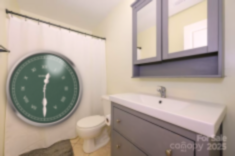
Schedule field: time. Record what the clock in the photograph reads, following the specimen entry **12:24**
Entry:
**12:30**
